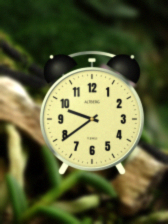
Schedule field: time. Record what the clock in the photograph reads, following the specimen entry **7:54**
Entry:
**9:39**
